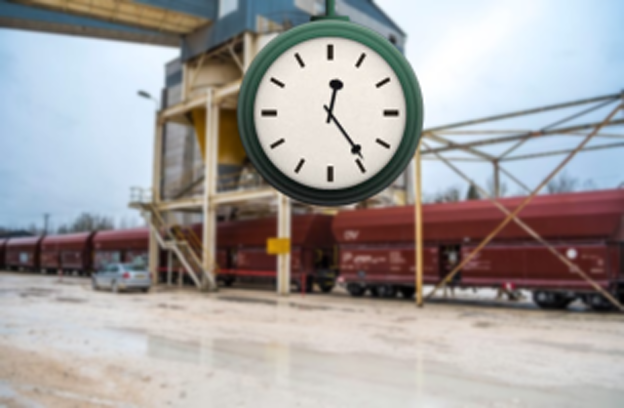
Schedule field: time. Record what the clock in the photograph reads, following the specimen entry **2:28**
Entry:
**12:24**
